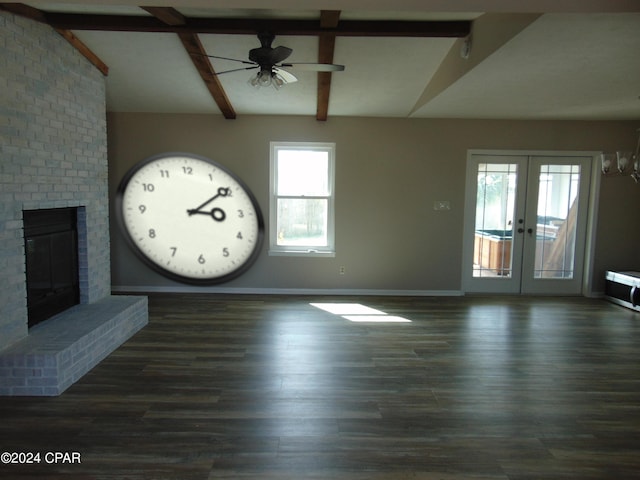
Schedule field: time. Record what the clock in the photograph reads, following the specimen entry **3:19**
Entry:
**3:09**
